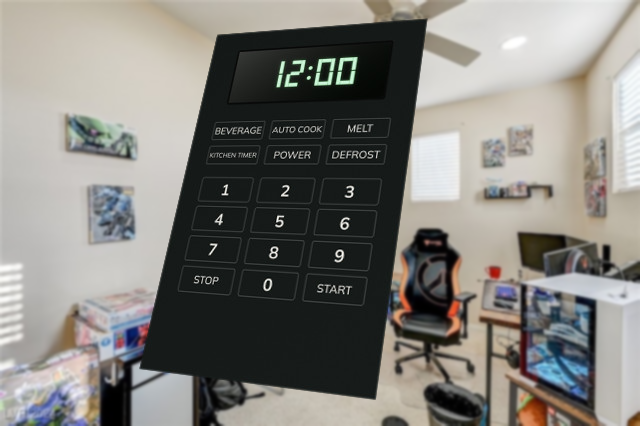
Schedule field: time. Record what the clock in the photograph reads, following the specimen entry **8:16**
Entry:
**12:00**
